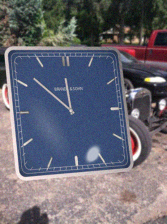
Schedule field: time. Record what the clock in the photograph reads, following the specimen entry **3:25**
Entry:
**11:52**
